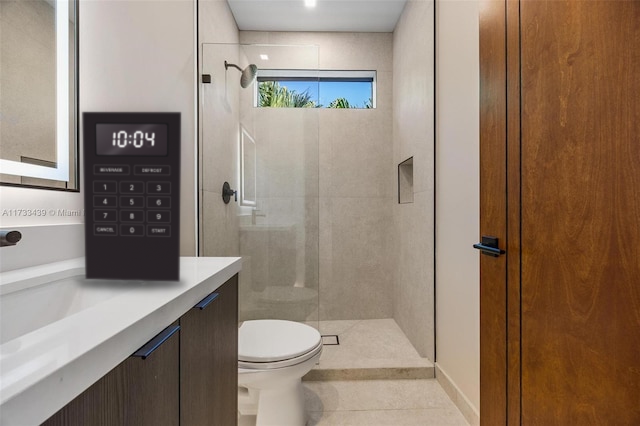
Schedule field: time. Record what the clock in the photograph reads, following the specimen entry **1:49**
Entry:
**10:04**
